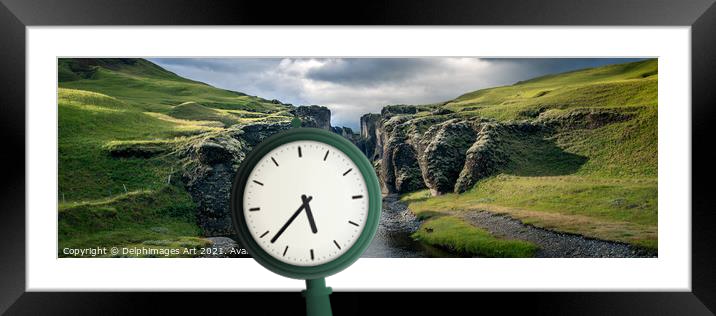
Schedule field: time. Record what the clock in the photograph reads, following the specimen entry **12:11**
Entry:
**5:38**
